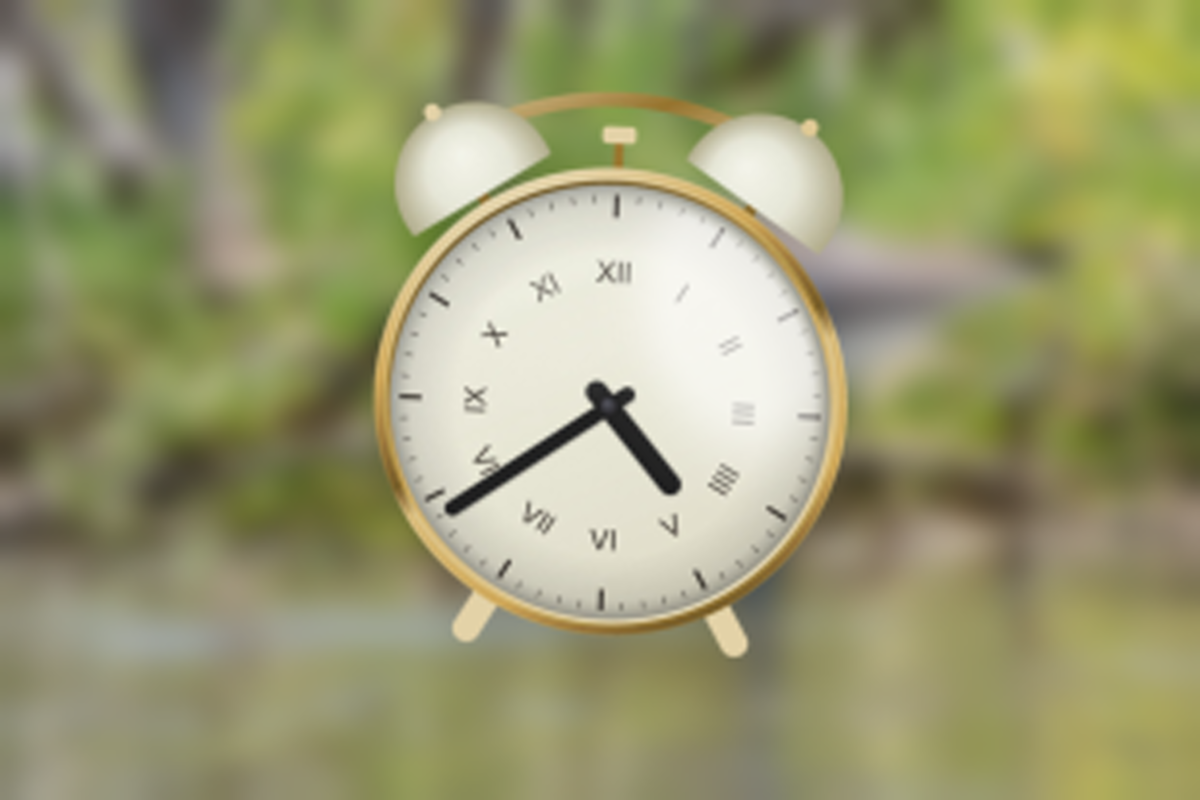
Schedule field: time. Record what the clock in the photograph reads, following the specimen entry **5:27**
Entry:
**4:39**
